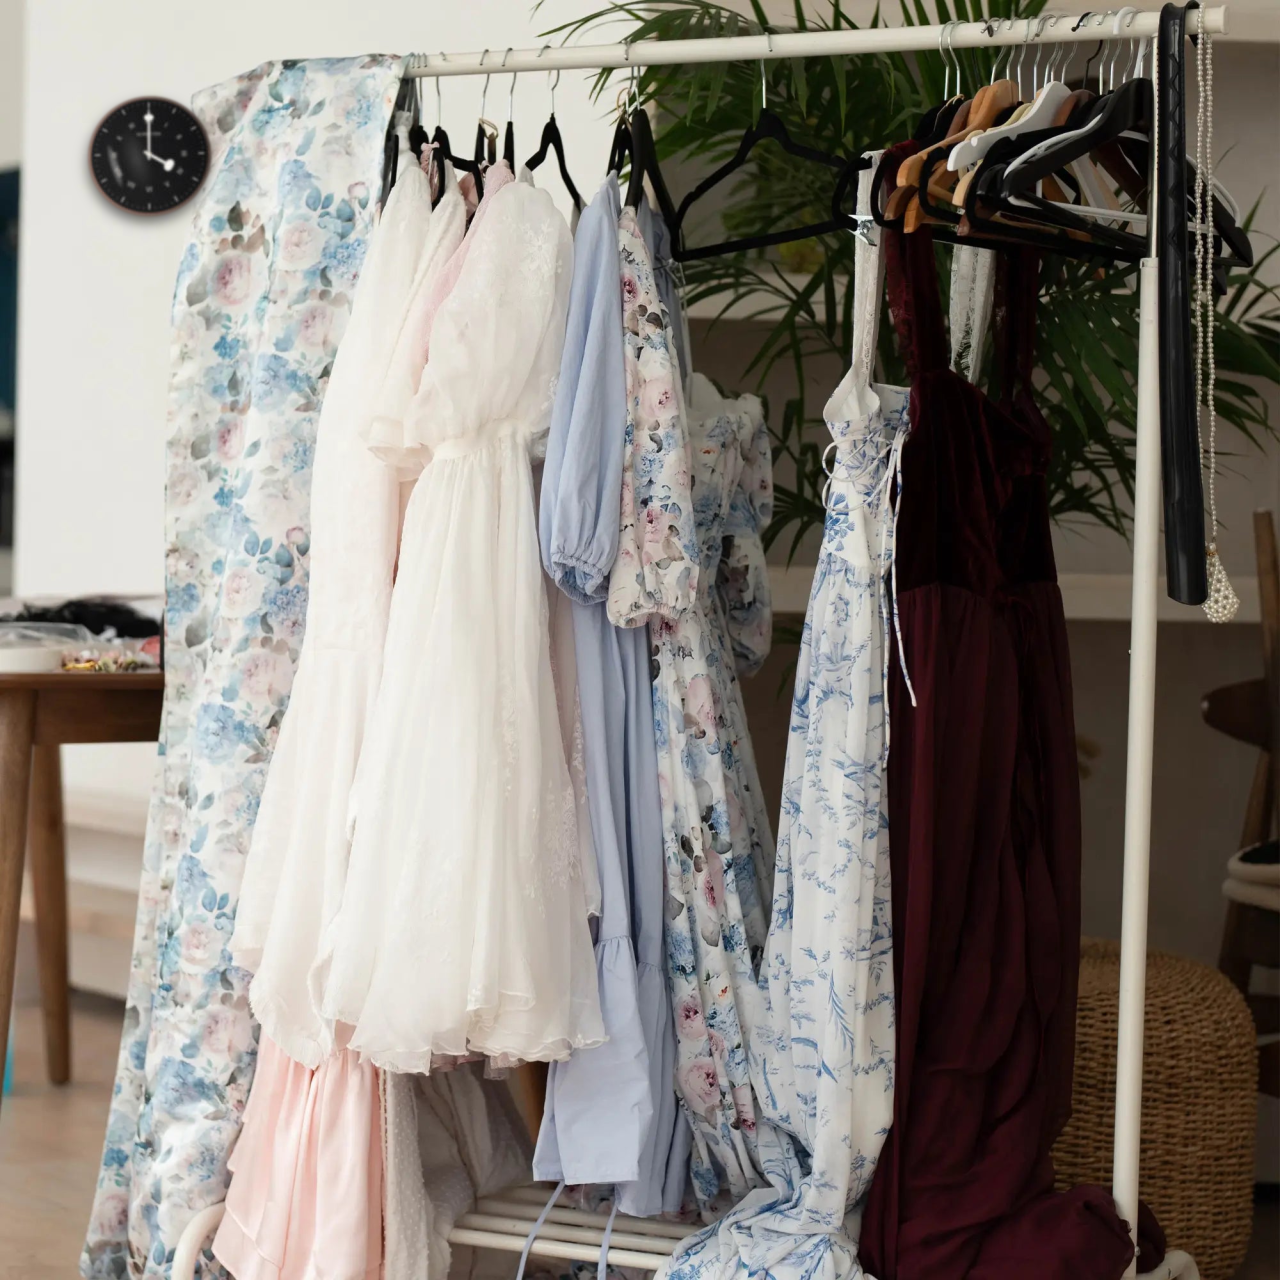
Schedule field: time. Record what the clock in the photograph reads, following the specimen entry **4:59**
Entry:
**4:00**
